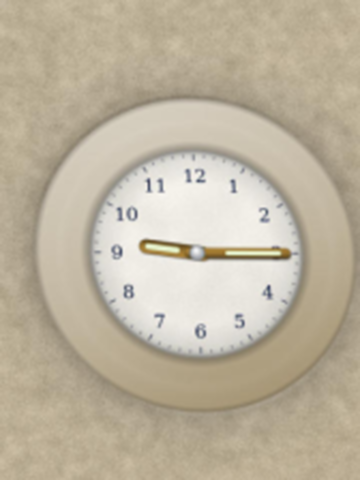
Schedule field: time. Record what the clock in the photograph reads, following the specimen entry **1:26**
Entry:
**9:15**
